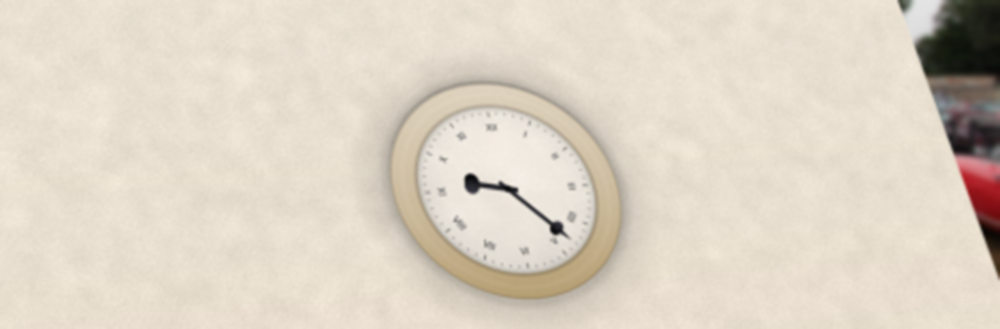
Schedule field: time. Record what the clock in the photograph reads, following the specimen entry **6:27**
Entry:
**9:23**
